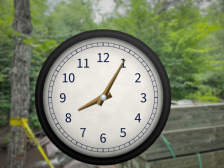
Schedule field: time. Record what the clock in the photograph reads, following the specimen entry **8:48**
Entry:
**8:05**
